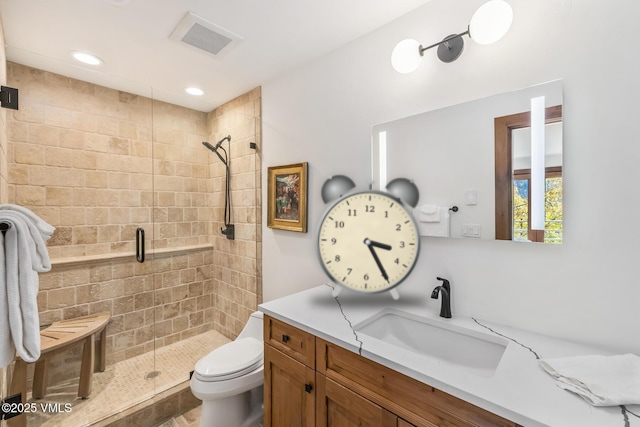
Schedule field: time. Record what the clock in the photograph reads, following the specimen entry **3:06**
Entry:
**3:25**
